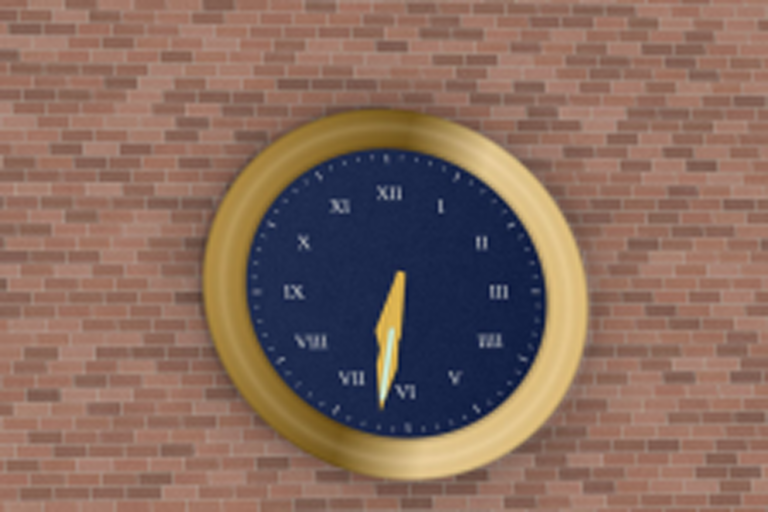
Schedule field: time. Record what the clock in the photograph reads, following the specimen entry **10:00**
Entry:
**6:32**
